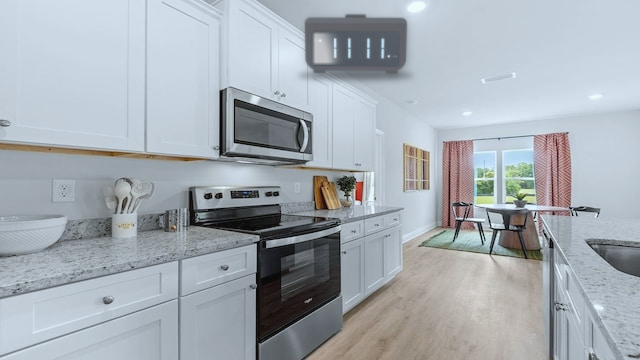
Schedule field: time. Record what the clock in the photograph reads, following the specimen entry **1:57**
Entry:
**11:11**
